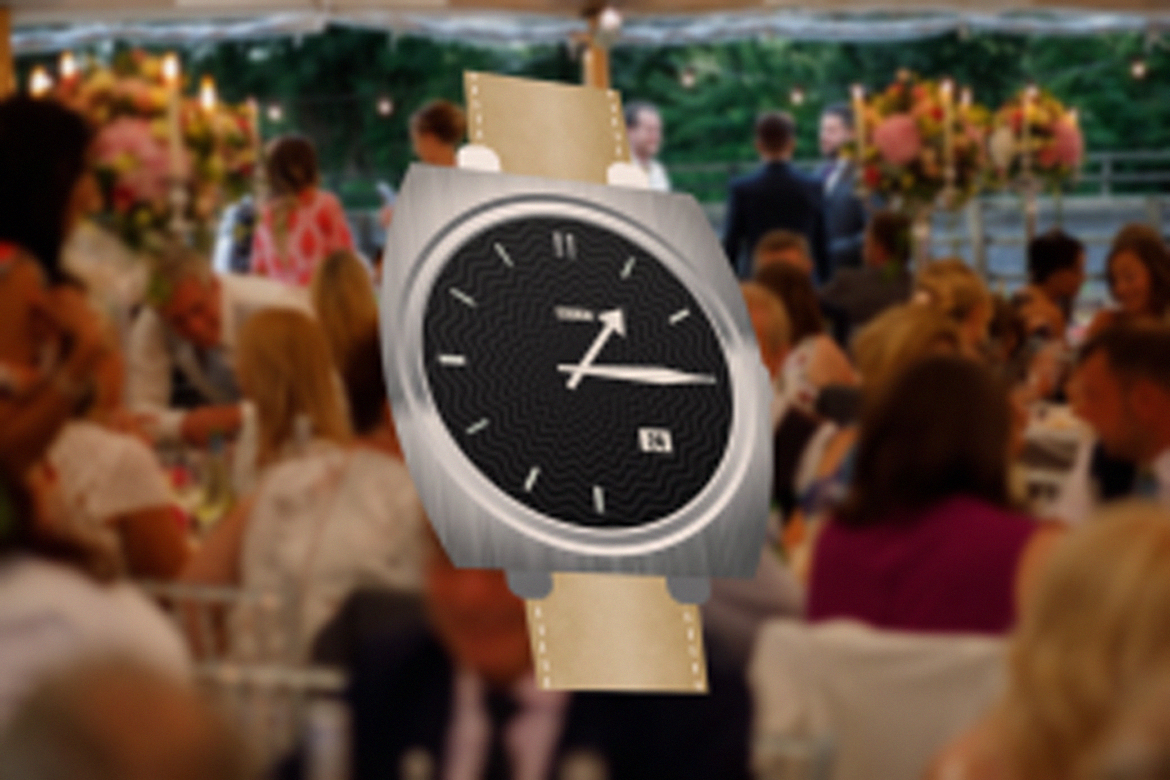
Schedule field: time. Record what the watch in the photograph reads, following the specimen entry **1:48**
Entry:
**1:15**
